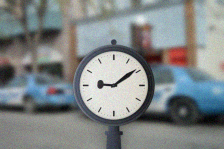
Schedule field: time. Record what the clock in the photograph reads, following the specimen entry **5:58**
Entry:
**9:09**
